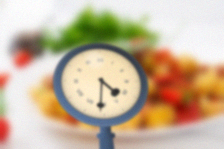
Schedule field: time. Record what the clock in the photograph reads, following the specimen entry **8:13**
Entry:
**4:31**
